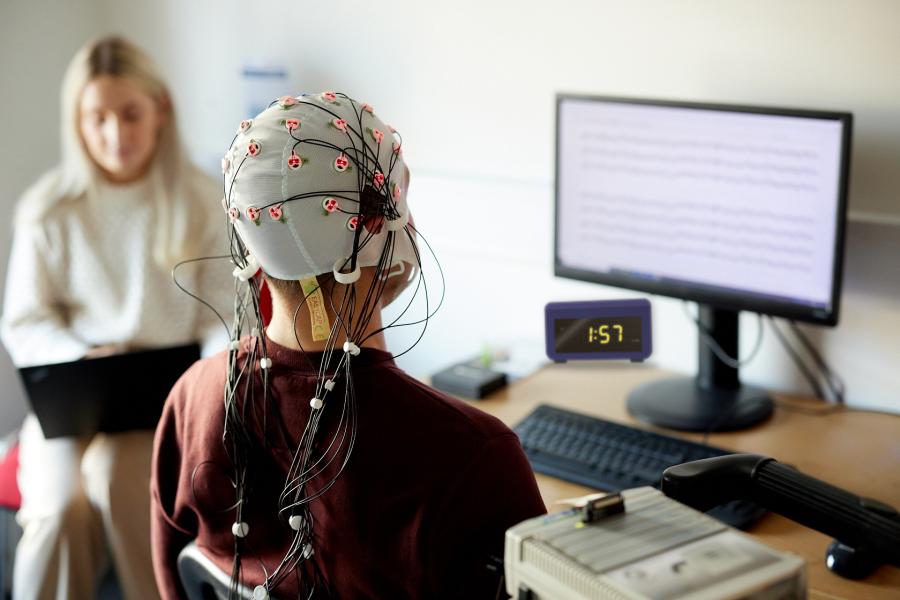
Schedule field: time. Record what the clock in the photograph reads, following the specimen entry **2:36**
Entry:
**1:57**
